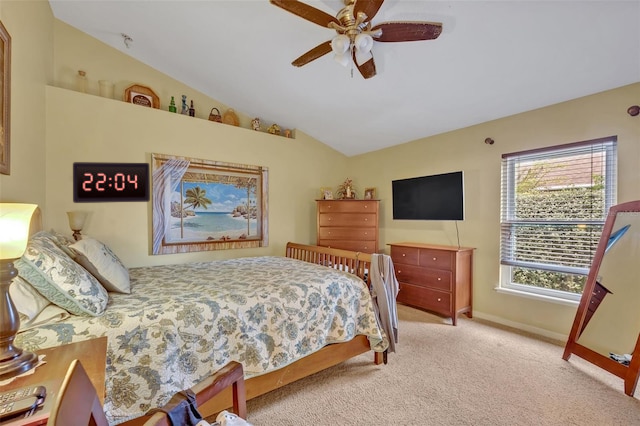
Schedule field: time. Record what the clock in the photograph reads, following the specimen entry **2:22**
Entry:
**22:04**
